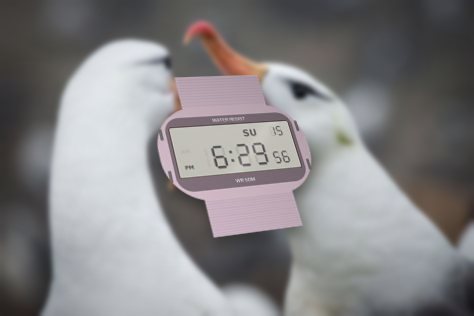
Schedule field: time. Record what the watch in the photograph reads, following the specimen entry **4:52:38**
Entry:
**6:29:56**
